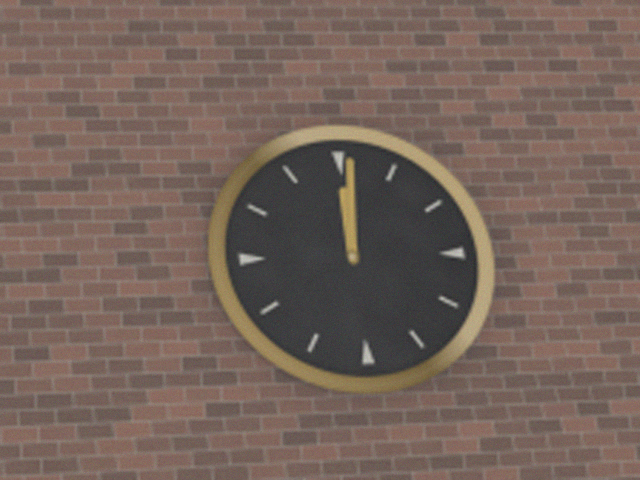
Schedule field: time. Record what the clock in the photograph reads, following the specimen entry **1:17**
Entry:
**12:01**
